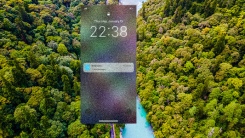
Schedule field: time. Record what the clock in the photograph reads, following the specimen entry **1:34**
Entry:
**22:38**
